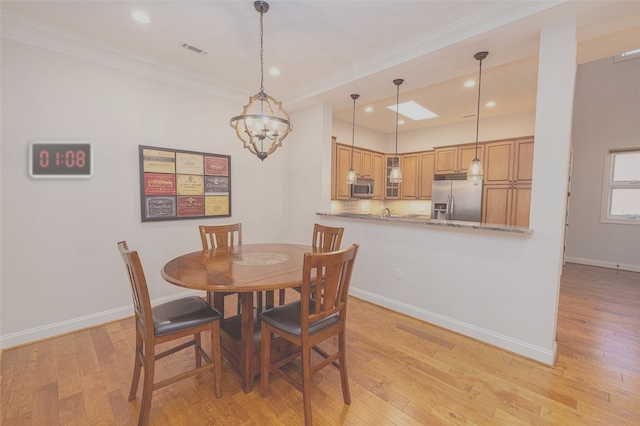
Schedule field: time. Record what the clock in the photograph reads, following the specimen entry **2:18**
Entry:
**1:08**
